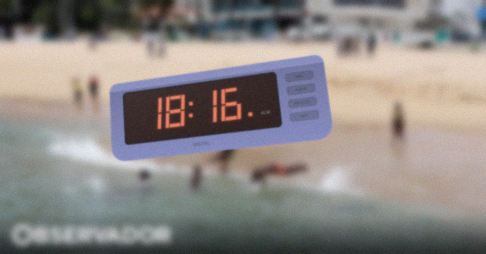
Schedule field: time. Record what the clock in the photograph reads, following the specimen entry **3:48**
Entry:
**18:16**
